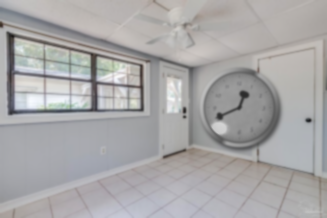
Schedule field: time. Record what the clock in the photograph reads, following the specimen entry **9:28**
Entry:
**12:41**
